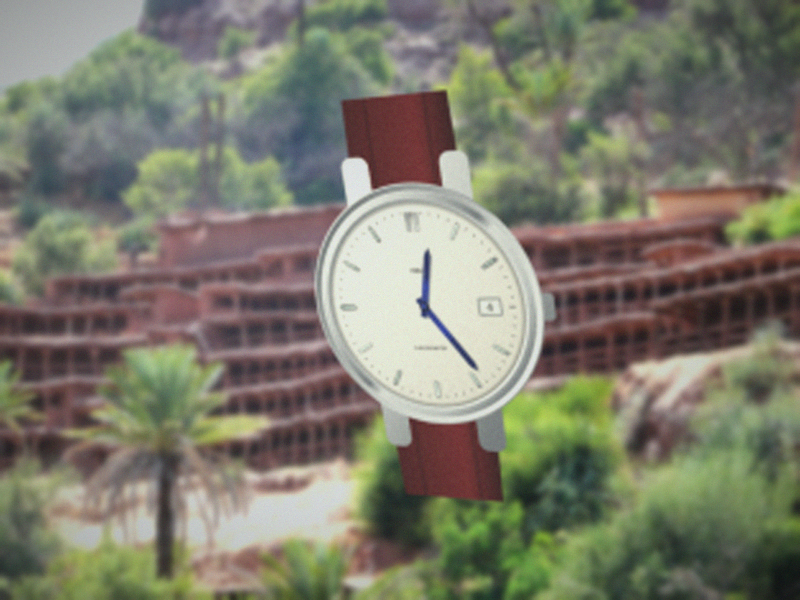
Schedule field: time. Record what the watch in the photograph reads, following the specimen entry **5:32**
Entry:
**12:24**
